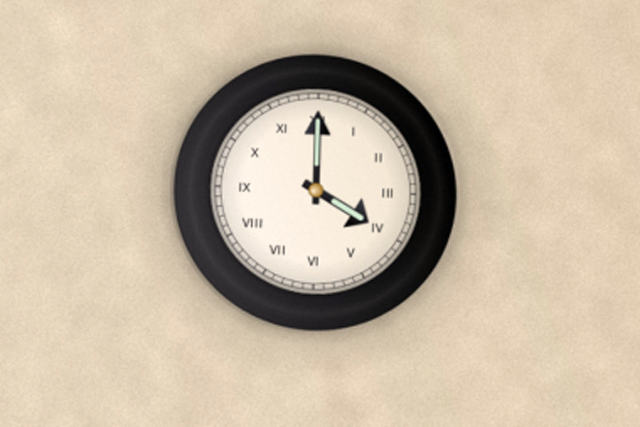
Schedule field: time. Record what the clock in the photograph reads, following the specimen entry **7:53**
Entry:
**4:00**
